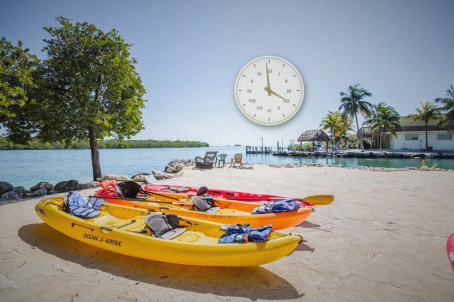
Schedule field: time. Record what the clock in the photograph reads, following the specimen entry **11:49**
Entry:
**3:59**
